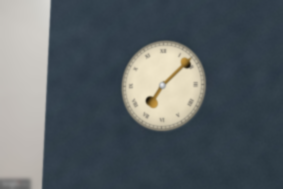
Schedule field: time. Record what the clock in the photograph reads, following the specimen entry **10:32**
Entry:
**7:08**
